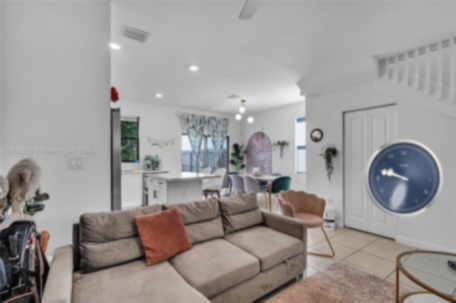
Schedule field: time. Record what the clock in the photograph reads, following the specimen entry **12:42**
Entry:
**9:48**
